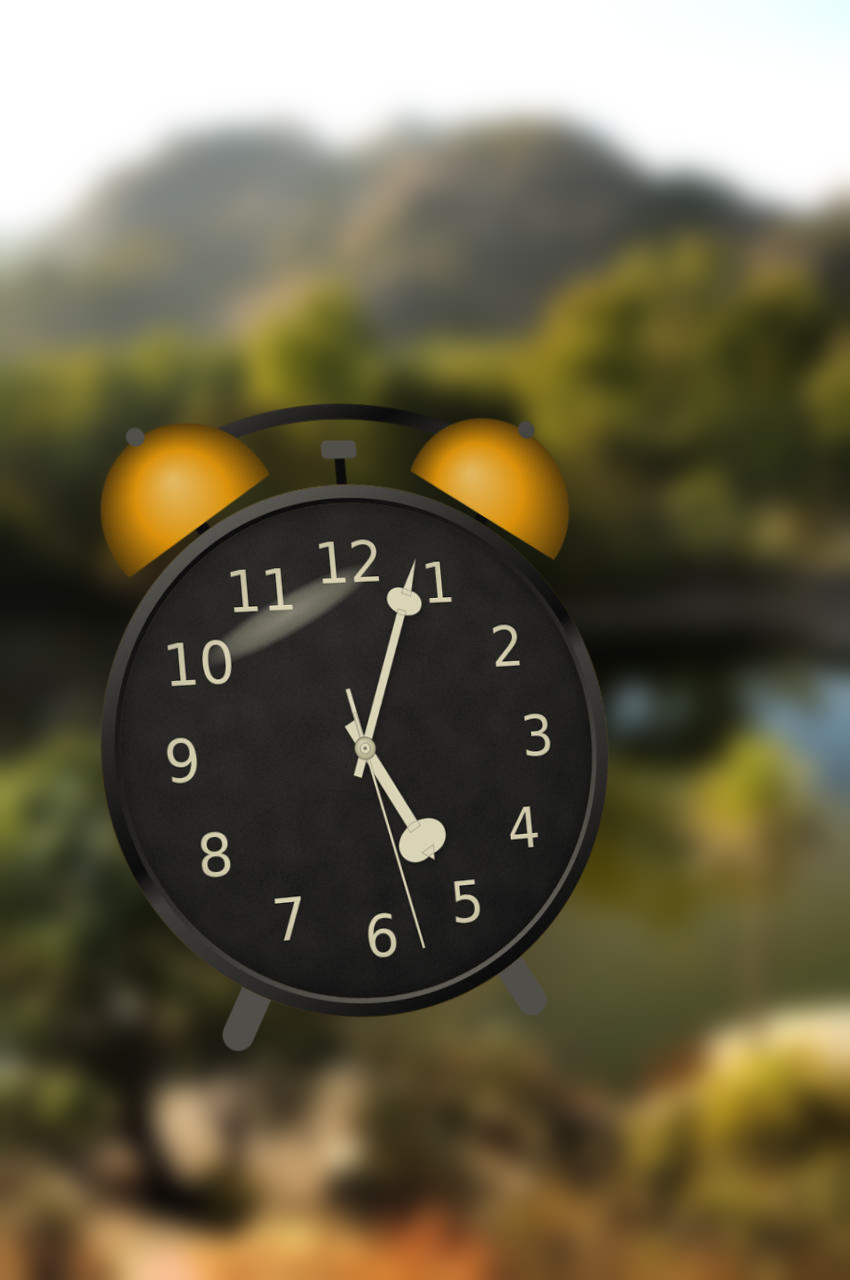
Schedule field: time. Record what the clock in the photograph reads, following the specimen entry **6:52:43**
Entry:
**5:03:28**
